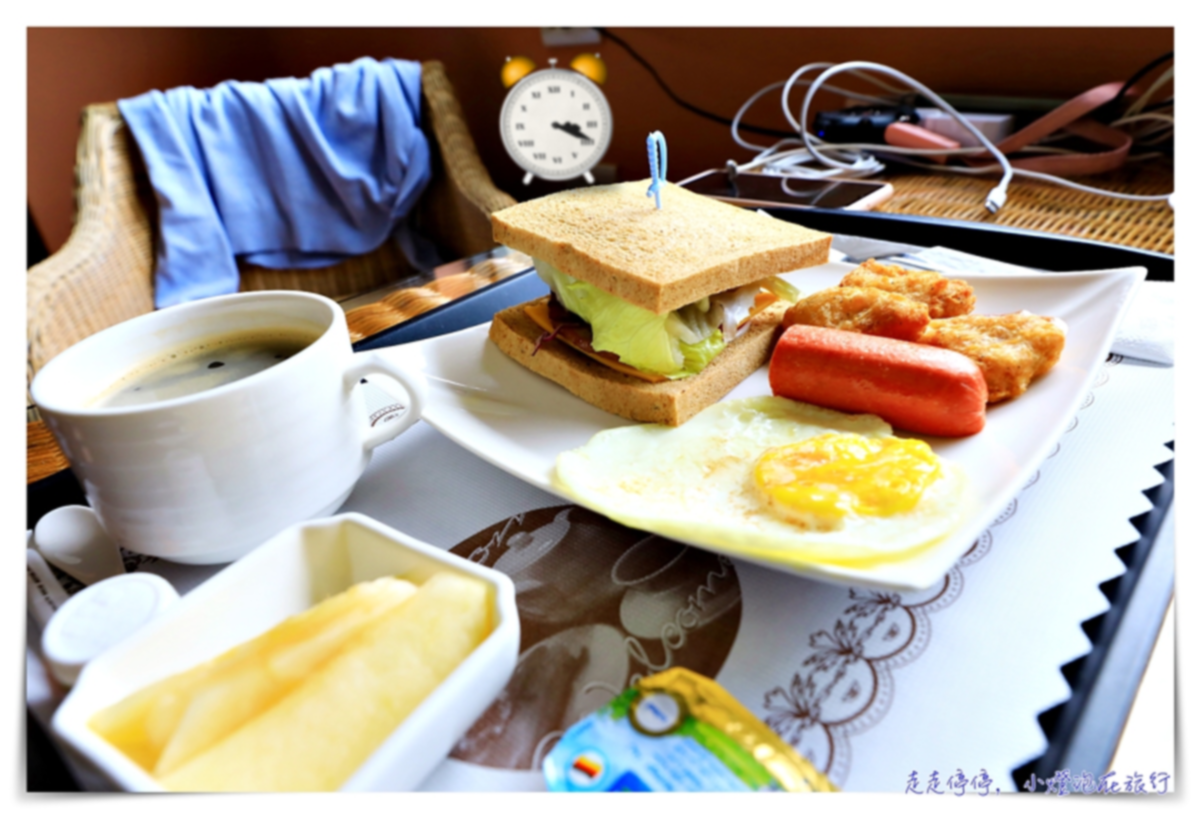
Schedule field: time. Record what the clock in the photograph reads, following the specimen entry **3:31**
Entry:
**3:19**
